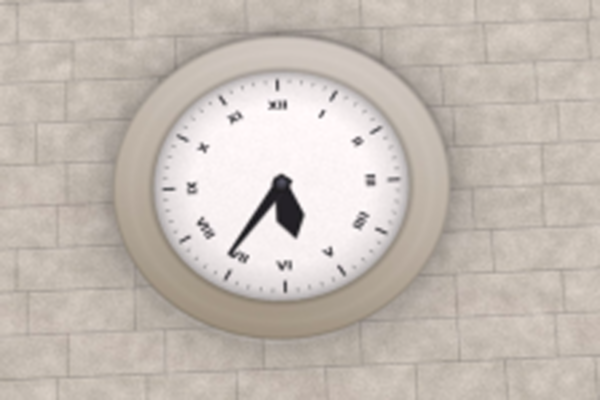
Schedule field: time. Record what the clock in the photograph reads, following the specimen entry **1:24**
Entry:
**5:36**
